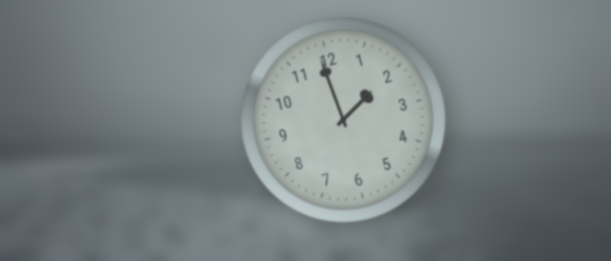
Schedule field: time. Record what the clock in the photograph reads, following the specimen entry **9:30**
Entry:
**1:59**
